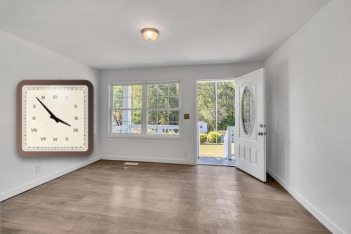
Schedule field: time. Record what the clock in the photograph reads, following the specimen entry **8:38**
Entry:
**3:53**
